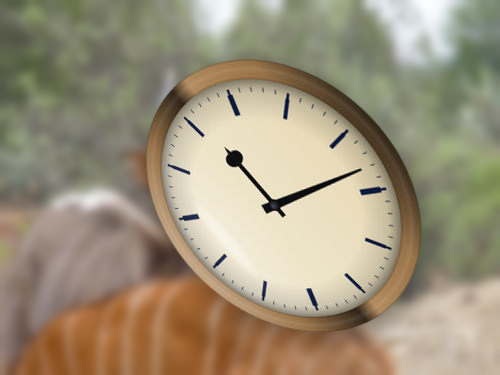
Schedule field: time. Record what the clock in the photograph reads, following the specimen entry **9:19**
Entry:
**11:13**
